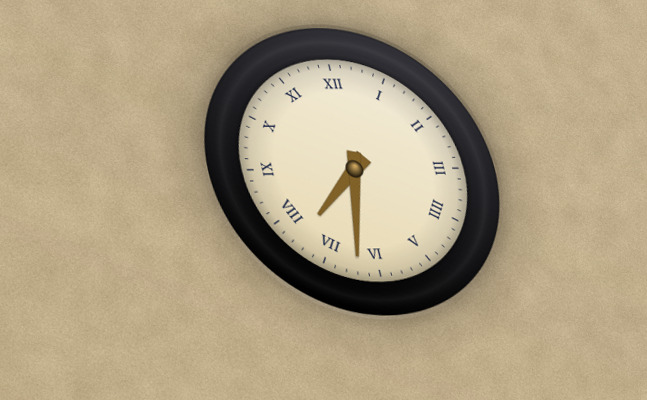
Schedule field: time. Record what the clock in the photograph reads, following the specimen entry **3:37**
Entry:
**7:32**
